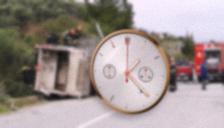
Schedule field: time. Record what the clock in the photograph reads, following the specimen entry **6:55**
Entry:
**1:22**
